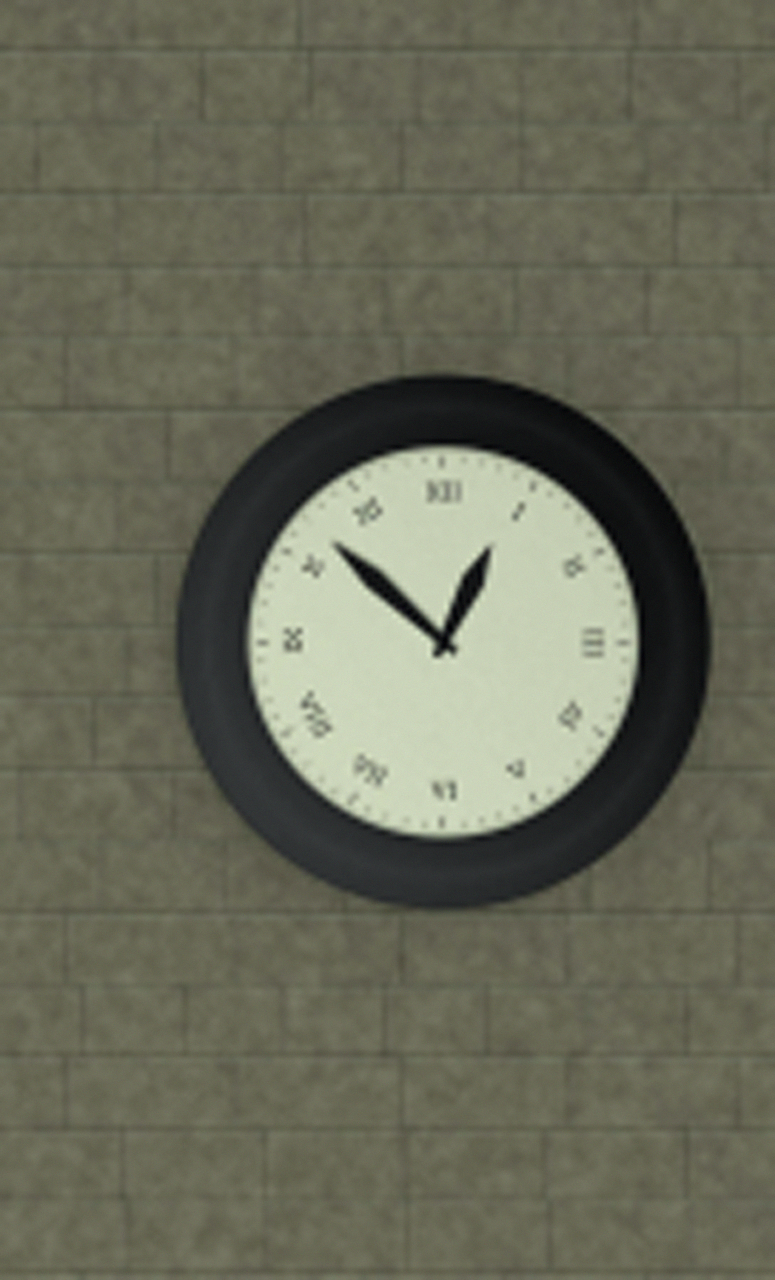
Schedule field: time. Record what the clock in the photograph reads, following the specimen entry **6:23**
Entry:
**12:52**
